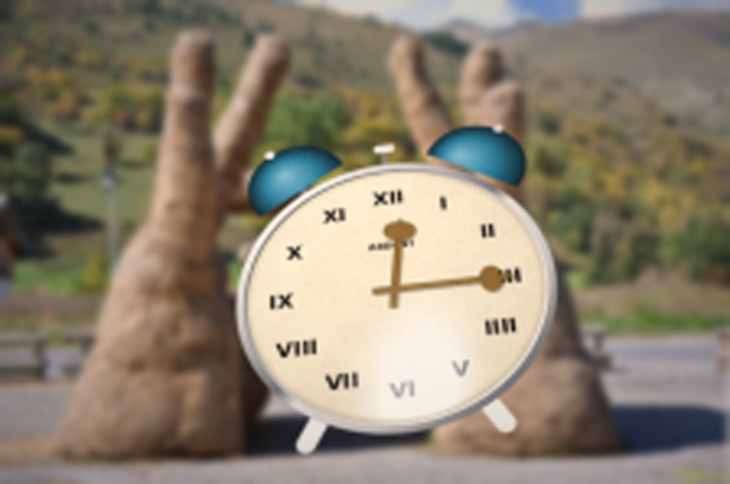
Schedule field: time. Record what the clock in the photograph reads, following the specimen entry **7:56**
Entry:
**12:15**
